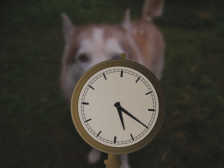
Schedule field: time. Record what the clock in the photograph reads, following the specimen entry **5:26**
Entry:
**5:20**
